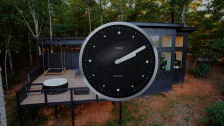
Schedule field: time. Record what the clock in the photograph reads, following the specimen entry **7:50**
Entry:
**2:10**
